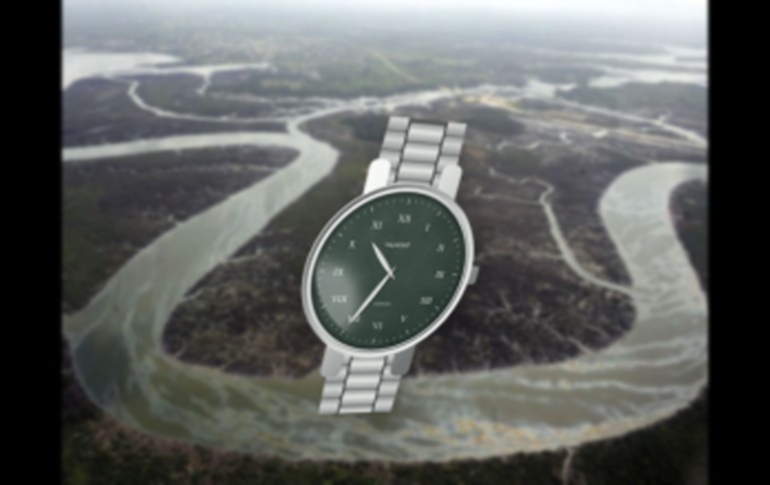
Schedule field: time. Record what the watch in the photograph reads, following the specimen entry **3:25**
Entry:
**10:35**
